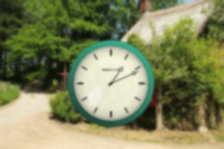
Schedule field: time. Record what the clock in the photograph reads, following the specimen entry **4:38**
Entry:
**1:11**
